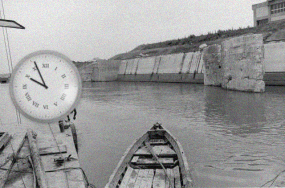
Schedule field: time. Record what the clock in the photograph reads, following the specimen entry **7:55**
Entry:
**9:56**
